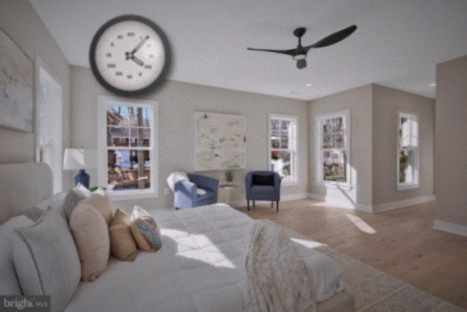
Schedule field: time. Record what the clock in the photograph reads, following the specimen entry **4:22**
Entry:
**4:07**
